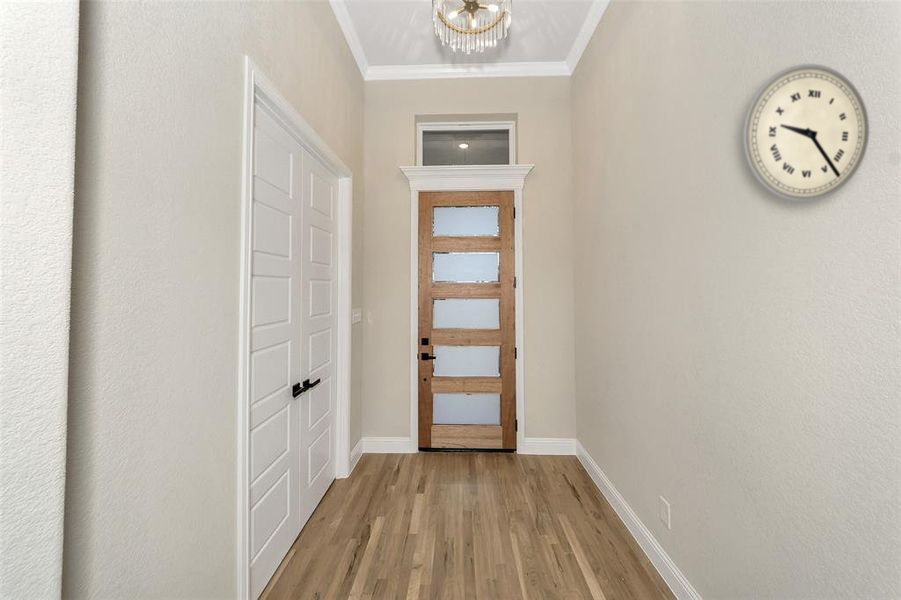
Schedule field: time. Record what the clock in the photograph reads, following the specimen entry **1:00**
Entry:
**9:23**
